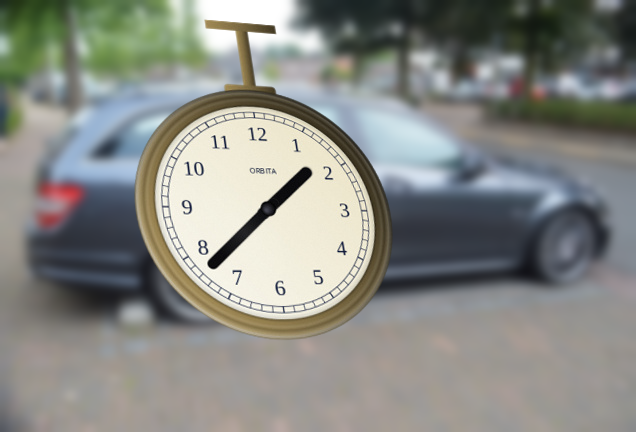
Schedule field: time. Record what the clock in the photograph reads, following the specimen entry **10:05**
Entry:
**1:38**
